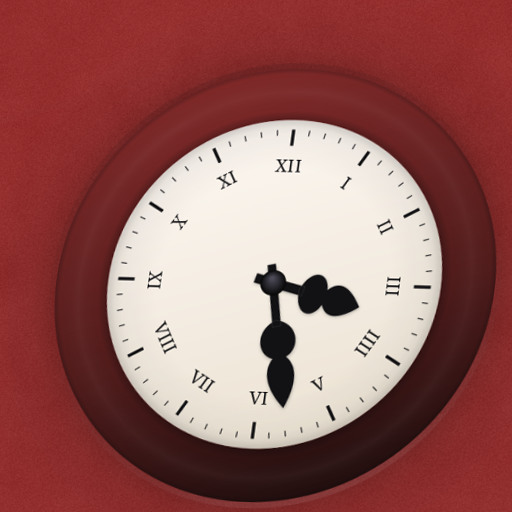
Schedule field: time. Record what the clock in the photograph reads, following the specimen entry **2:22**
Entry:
**3:28**
